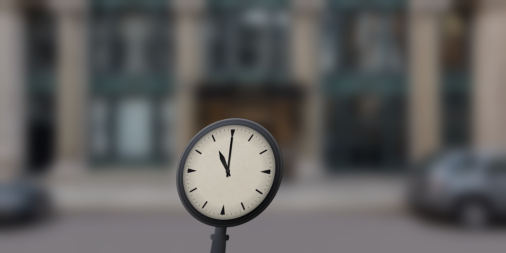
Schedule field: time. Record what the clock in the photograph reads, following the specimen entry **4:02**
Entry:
**11:00**
